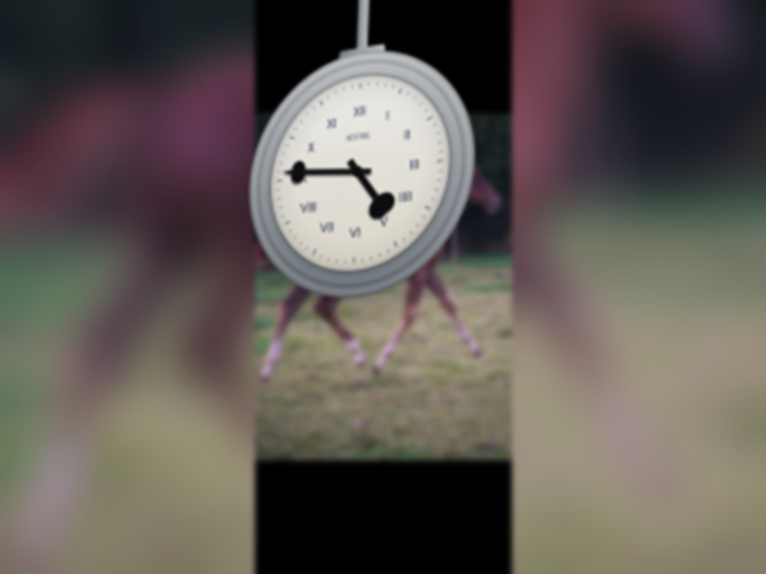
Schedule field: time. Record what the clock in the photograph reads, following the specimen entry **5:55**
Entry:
**4:46**
